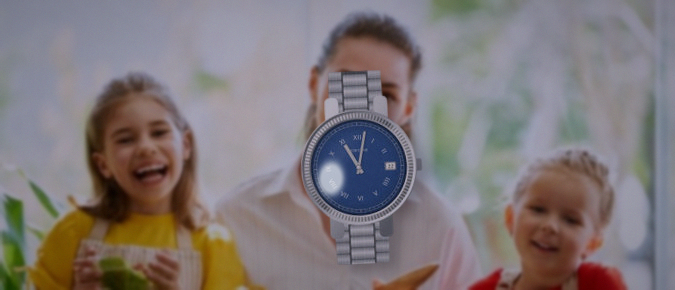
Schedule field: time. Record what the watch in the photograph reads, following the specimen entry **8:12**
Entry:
**11:02**
